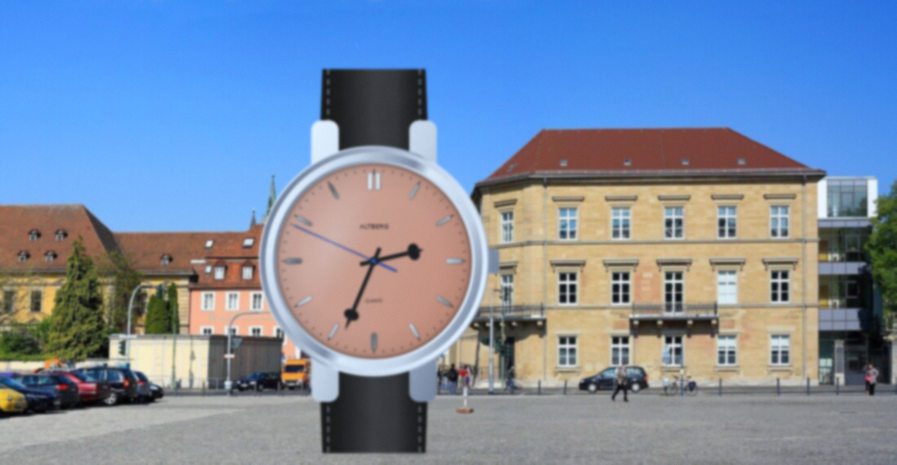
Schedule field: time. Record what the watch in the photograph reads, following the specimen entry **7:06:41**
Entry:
**2:33:49**
